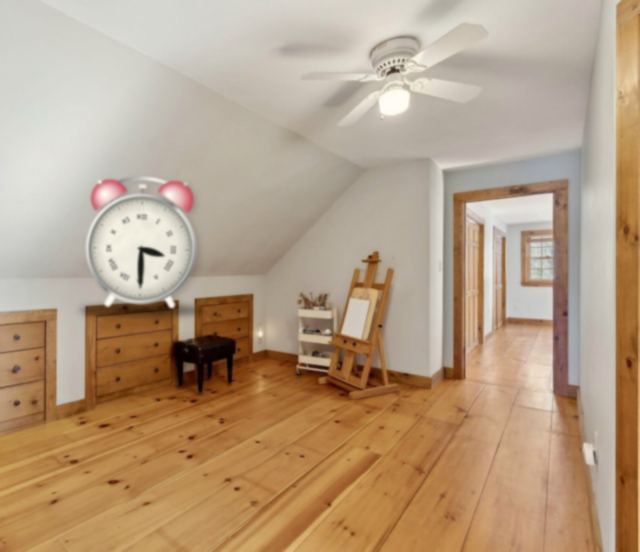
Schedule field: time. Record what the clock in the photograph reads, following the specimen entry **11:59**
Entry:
**3:30**
